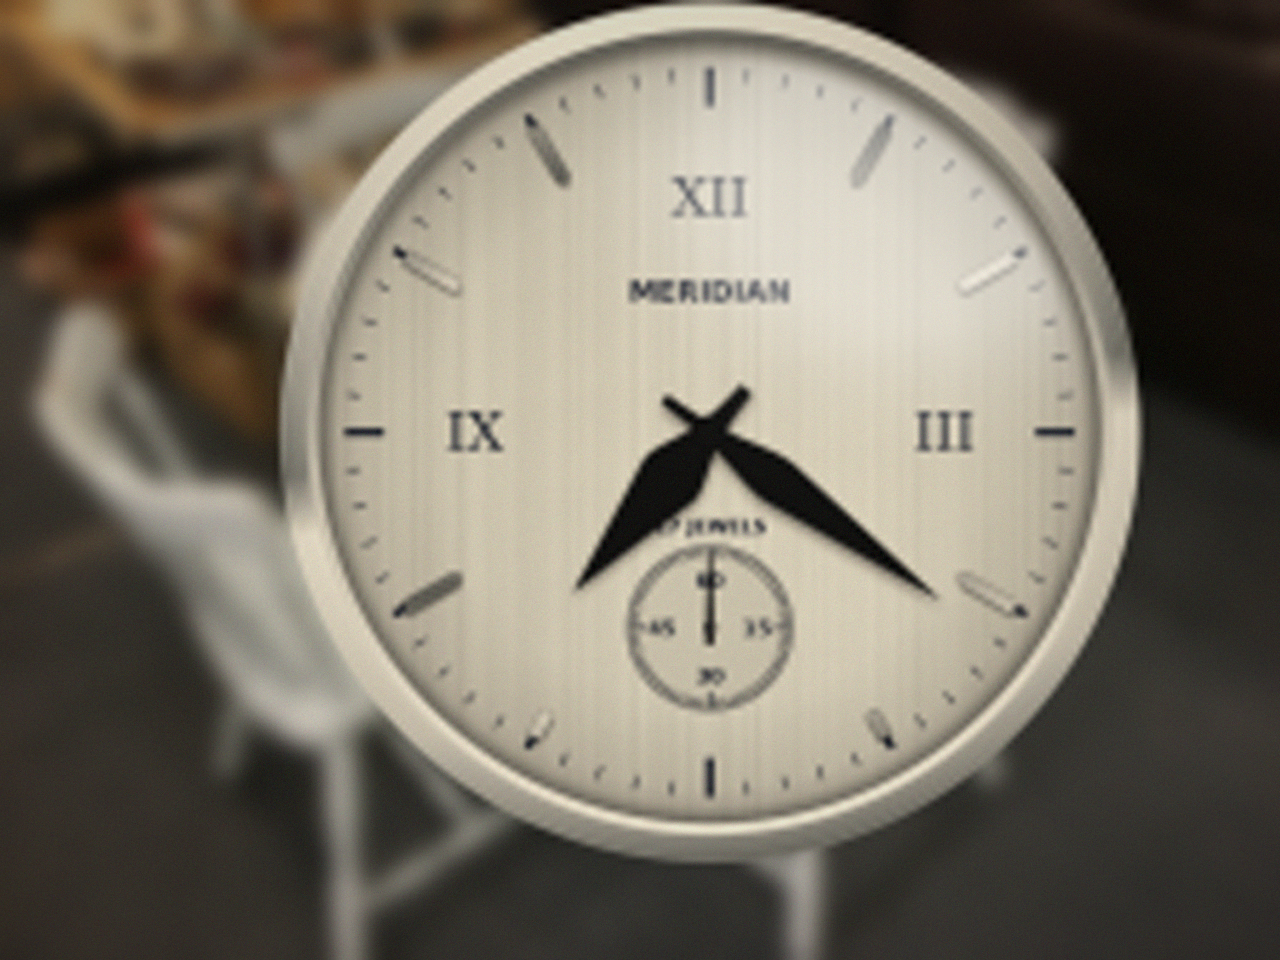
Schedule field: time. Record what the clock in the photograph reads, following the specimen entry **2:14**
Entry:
**7:21**
